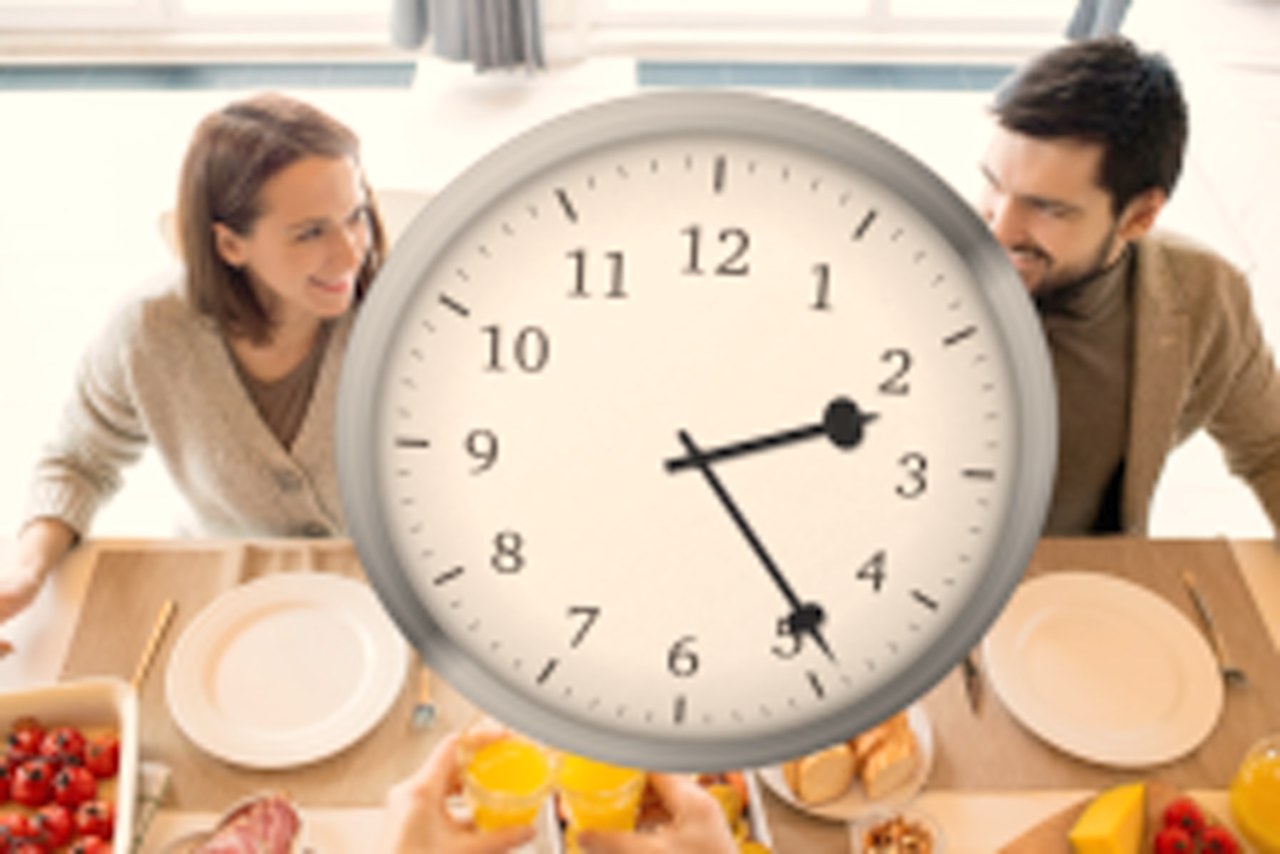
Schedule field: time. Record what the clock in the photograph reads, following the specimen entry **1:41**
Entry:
**2:24**
